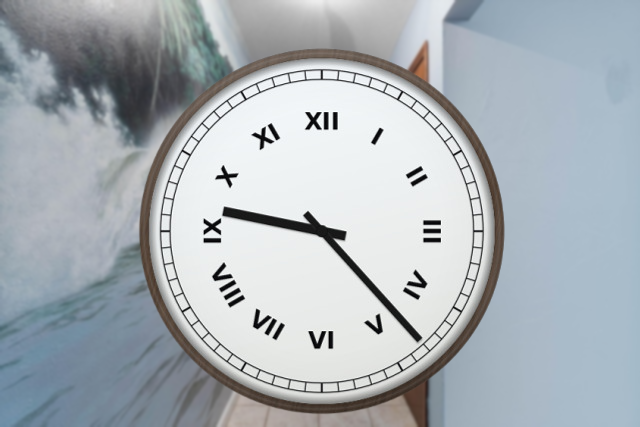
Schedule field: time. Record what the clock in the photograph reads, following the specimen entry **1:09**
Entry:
**9:23**
